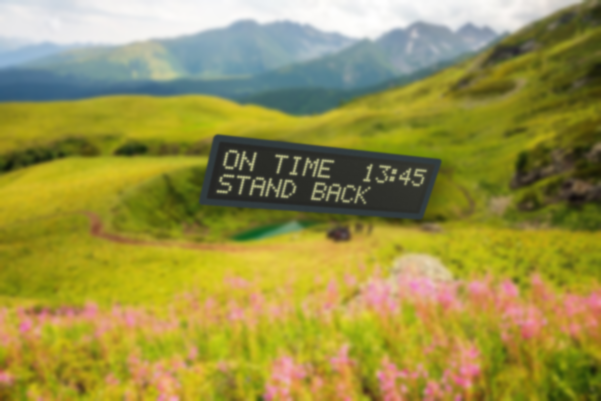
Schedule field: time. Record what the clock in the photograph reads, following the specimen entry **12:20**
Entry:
**13:45**
